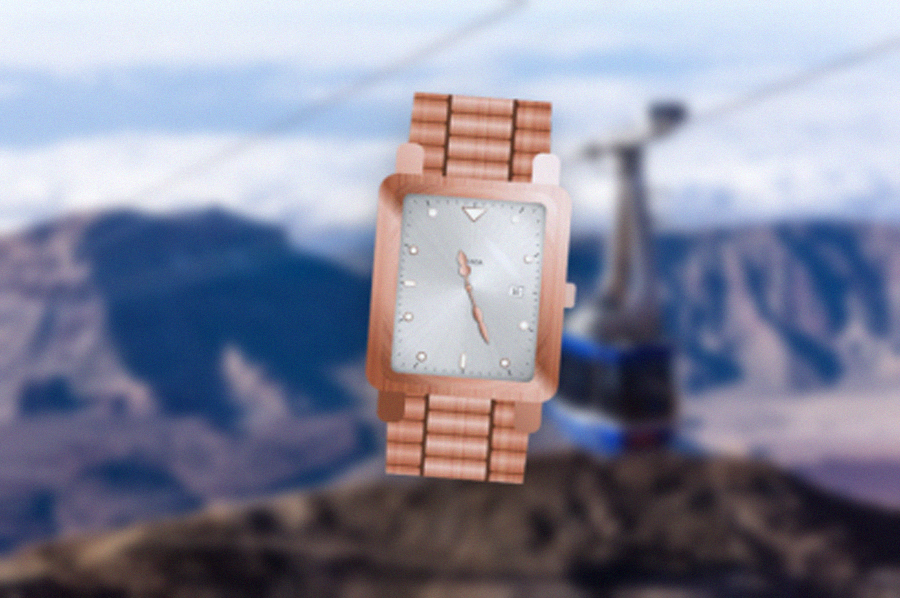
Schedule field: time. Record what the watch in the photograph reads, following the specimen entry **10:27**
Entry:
**11:26**
